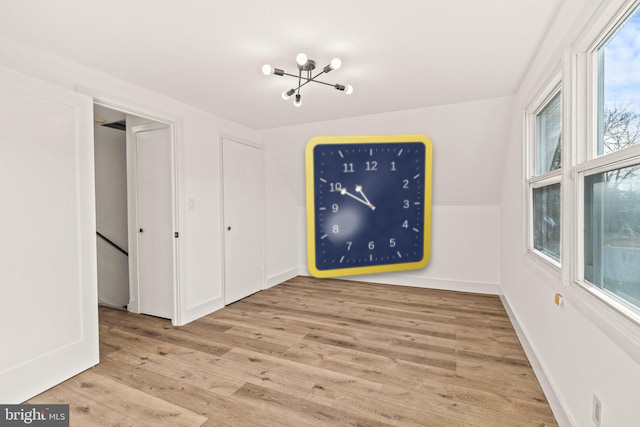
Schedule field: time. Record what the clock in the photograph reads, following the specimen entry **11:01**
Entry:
**10:50**
